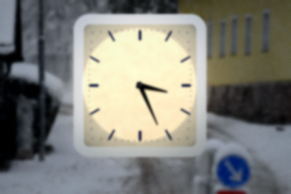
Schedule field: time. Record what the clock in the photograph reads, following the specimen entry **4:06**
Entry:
**3:26**
